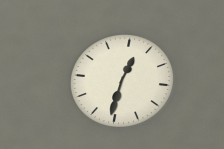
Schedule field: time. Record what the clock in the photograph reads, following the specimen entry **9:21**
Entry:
**12:31**
